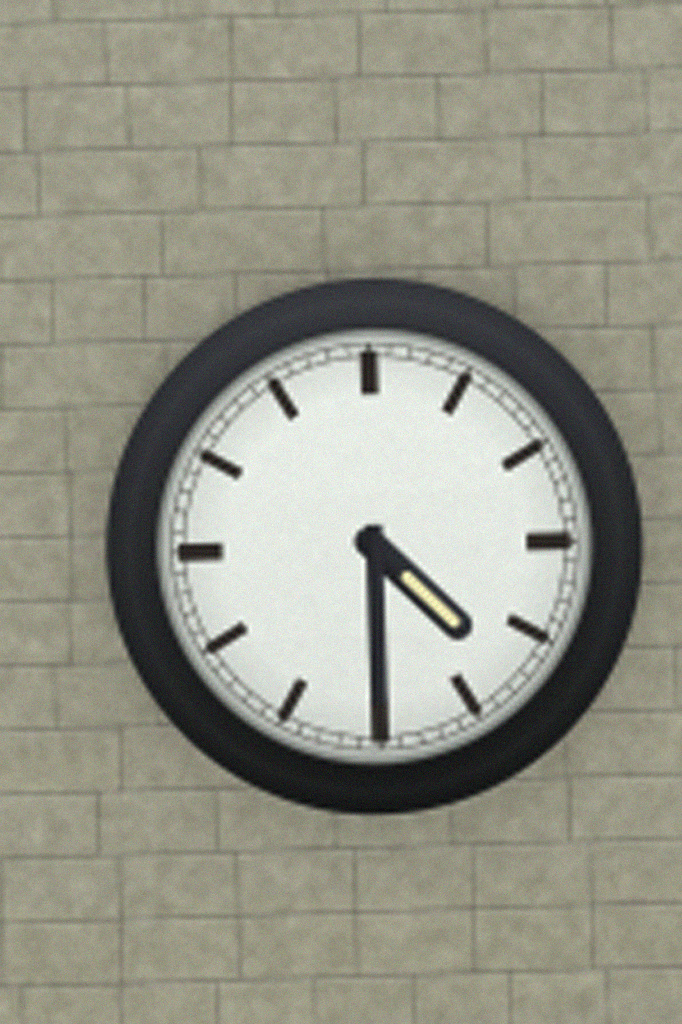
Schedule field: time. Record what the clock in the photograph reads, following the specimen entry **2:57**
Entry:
**4:30**
